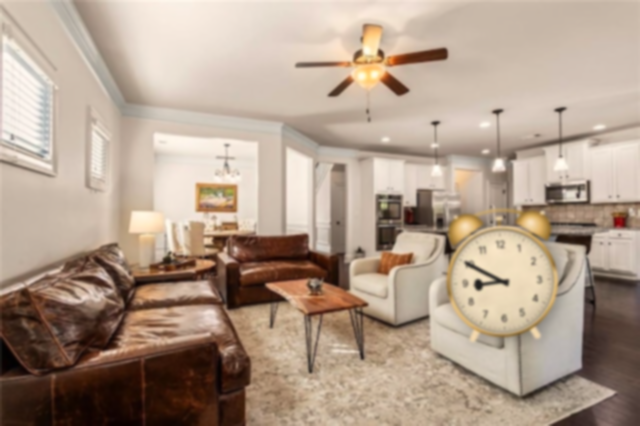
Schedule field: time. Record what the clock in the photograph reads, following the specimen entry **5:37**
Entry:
**8:50**
